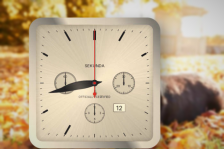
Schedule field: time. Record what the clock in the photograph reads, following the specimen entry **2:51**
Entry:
**8:43**
